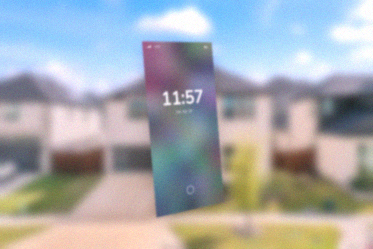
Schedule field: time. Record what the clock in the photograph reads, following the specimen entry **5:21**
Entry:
**11:57**
